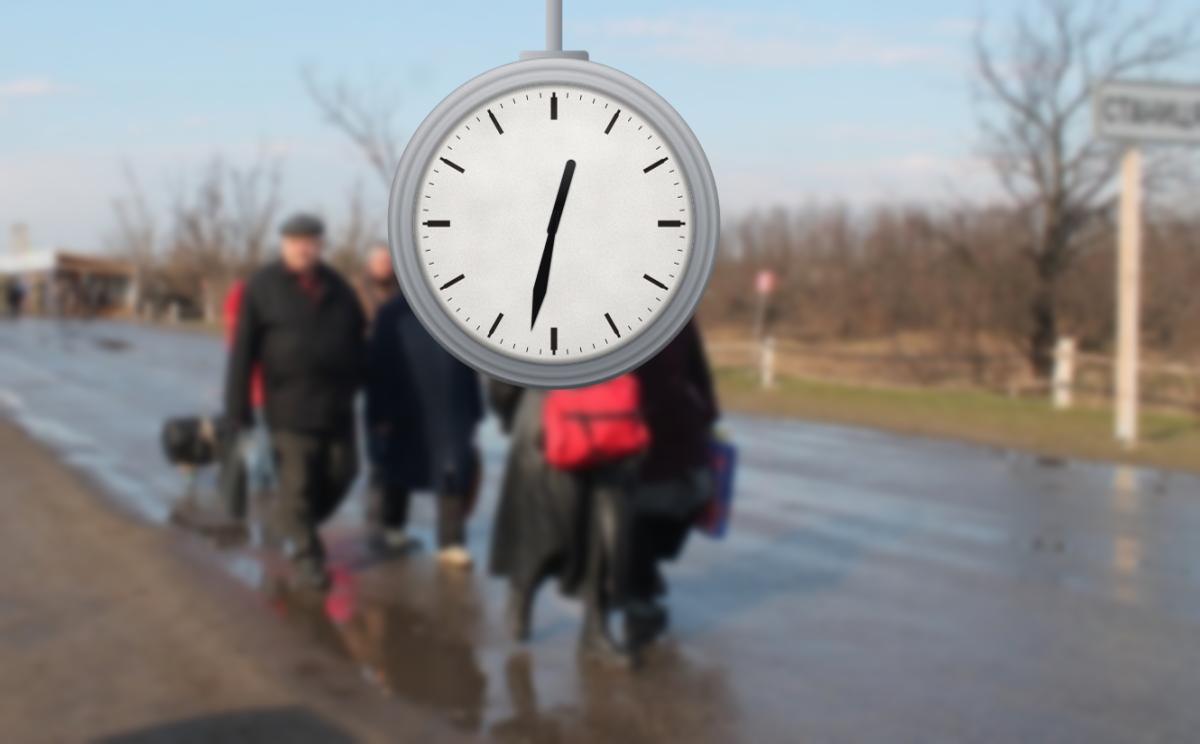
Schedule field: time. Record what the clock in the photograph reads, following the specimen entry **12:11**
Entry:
**12:32**
